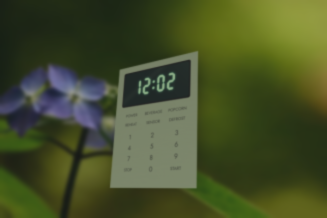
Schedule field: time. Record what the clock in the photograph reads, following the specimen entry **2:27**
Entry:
**12:02**
